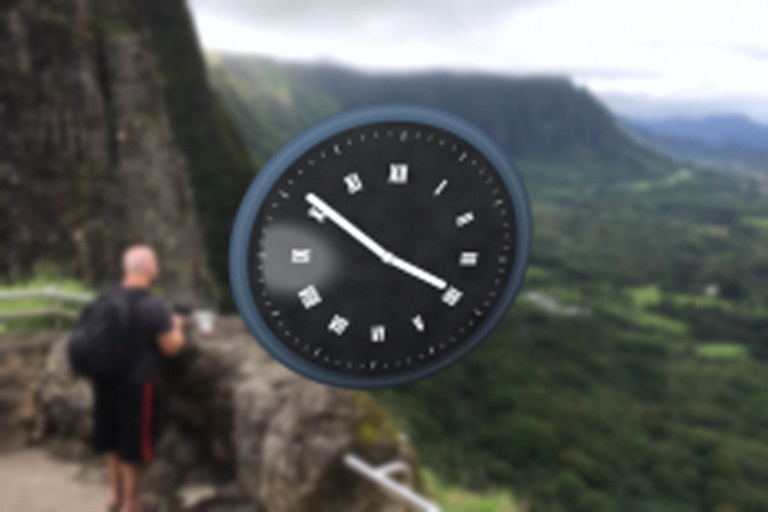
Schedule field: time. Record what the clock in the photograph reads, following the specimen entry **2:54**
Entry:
**3:51**
